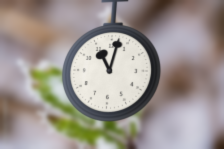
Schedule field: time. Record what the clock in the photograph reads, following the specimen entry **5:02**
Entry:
**11:02**
